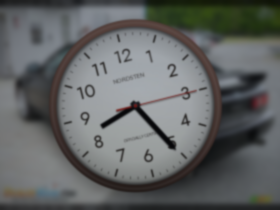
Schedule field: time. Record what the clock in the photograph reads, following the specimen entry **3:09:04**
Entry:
**8:25:15**
